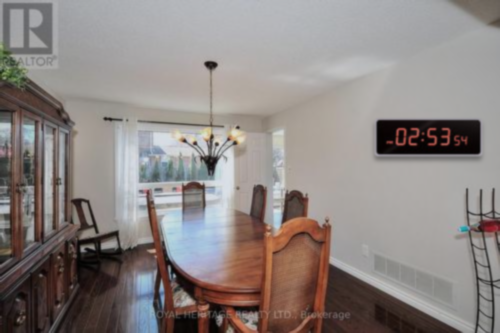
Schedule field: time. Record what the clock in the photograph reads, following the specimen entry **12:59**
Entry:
**2:53**
